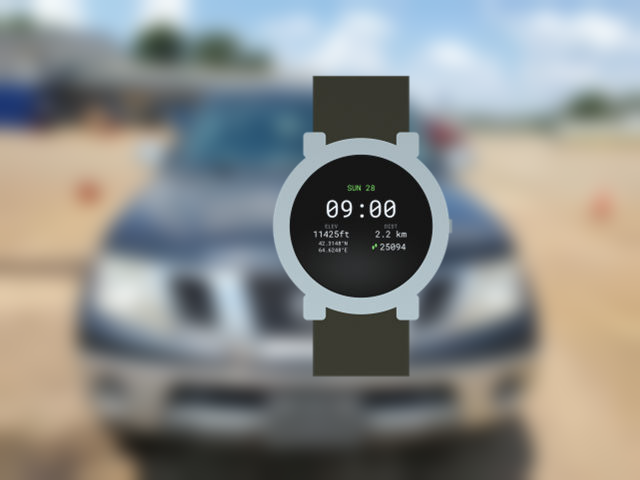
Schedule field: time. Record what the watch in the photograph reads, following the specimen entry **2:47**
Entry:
**9:00**
